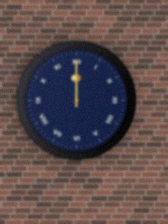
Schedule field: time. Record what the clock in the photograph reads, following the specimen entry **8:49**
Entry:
**12:00**
